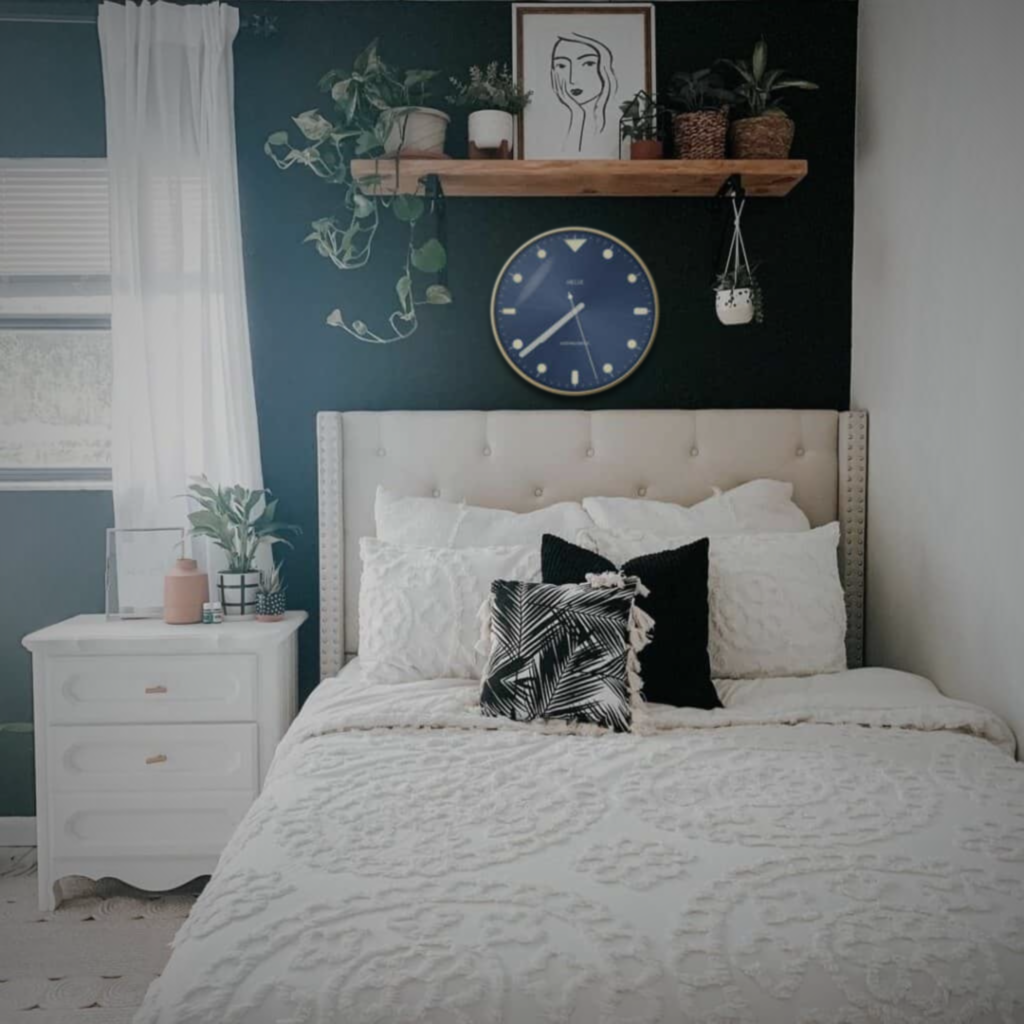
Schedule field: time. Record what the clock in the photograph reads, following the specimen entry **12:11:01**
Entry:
**7:38:27**
